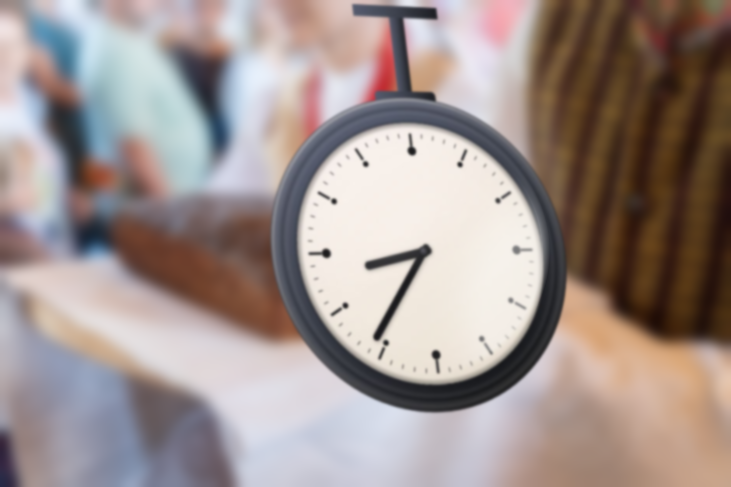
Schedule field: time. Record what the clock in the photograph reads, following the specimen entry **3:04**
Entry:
**8:36**
